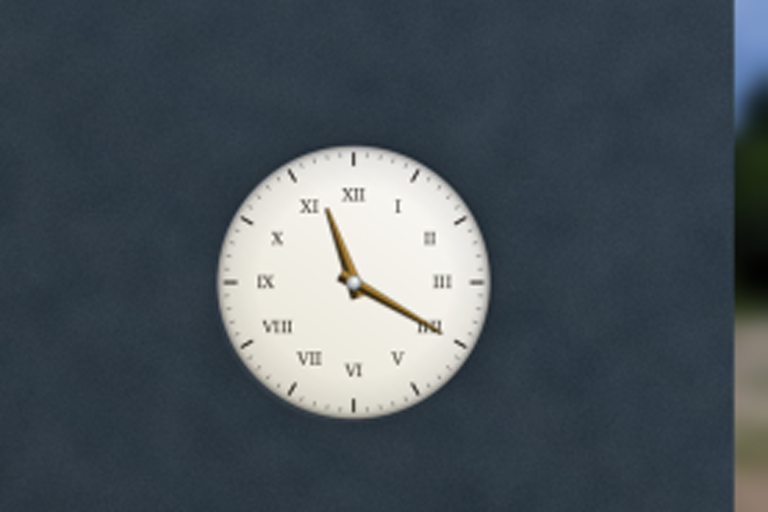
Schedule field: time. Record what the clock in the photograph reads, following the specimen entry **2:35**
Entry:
**11:20**
